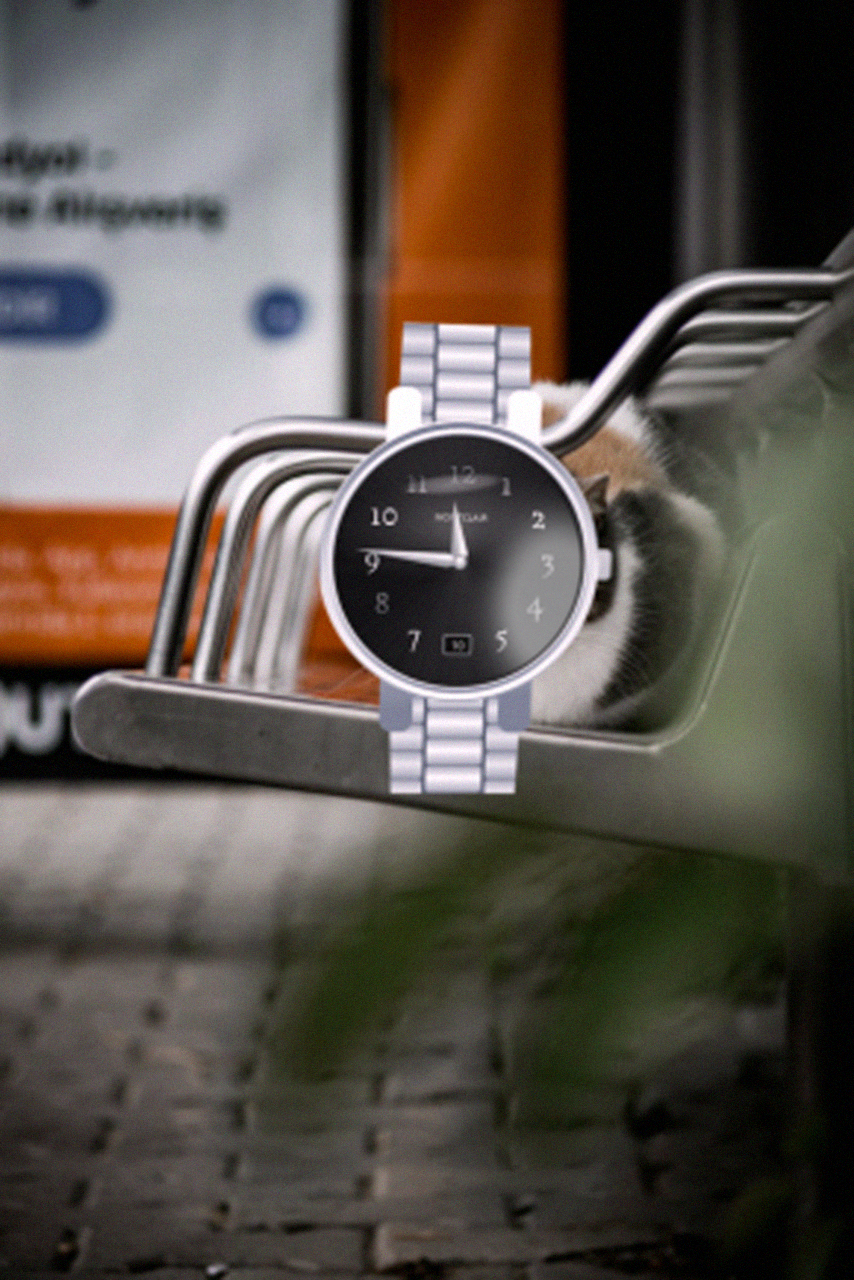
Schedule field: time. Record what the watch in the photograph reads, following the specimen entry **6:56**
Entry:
**11:46**
